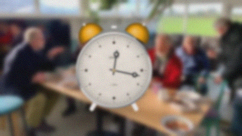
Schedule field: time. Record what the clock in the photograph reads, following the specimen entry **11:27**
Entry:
**12:17**
